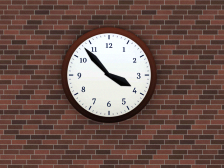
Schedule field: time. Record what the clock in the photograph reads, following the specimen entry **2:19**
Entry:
**3:53**
